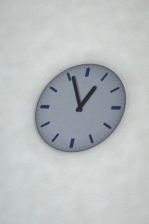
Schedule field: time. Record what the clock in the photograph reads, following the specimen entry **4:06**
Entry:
**12:56**
